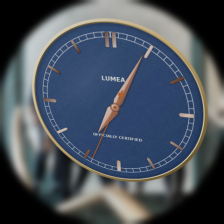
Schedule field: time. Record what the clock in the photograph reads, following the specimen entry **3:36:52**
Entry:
**7:04:34**
